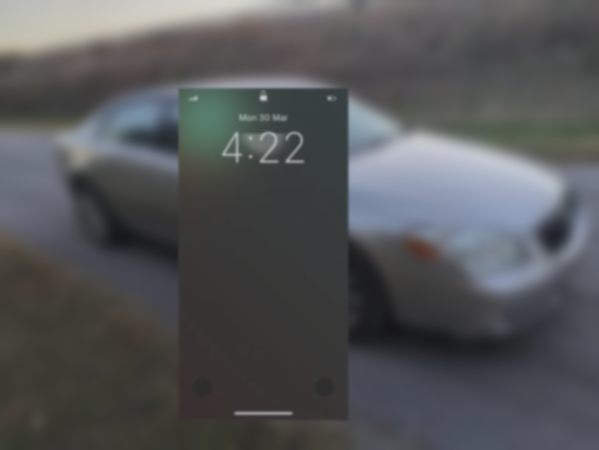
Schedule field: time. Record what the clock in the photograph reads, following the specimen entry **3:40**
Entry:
**4:22**
